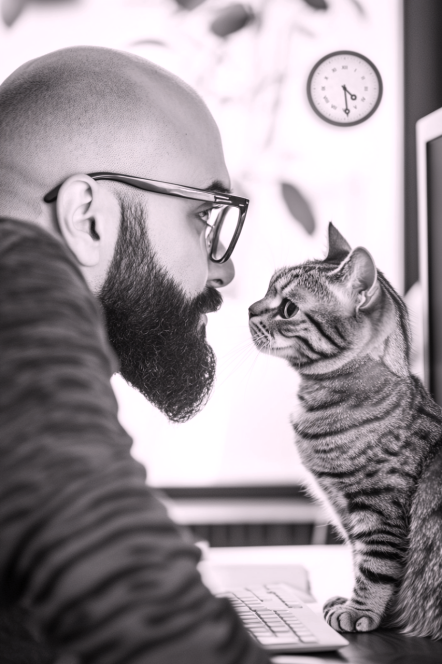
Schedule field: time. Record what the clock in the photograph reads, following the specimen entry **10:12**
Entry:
**4:29**
